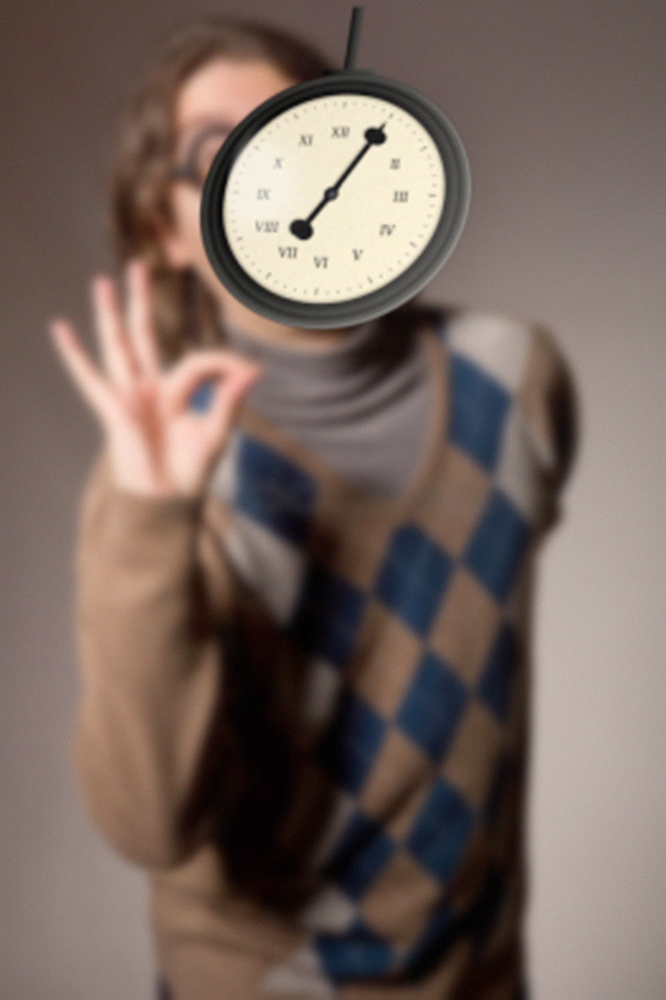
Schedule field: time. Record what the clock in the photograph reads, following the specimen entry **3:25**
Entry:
**7:05**
